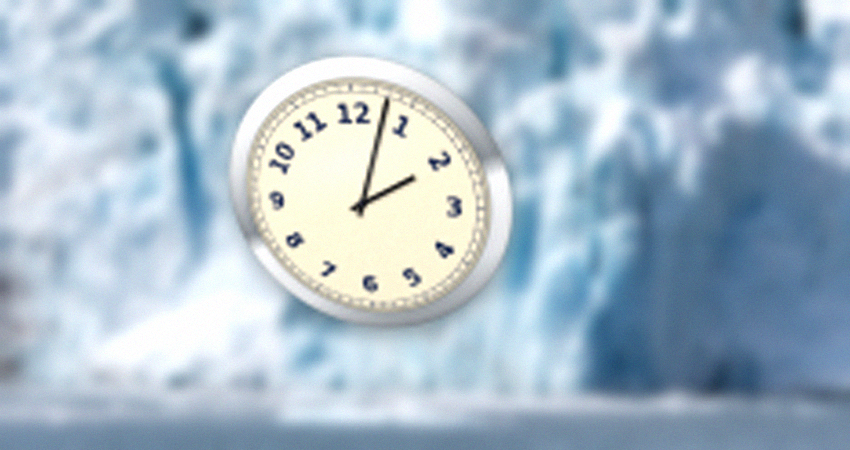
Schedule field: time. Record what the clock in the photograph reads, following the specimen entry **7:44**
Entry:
**2:03**
